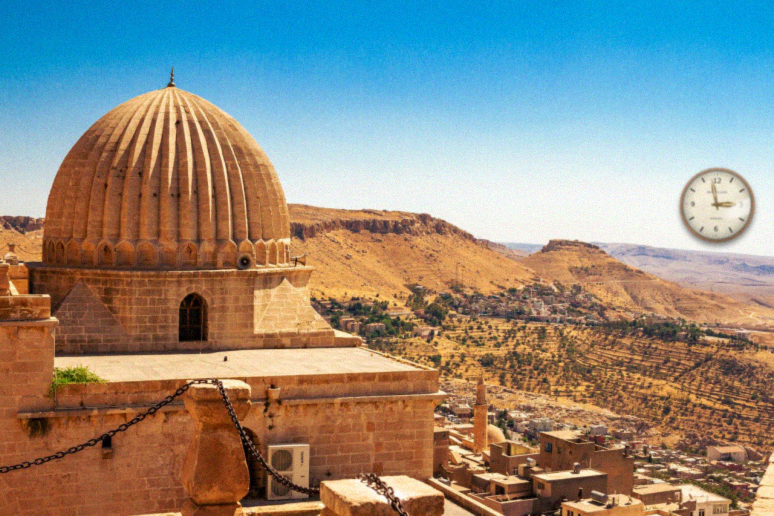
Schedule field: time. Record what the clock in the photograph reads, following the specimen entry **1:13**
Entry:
**2:58**
